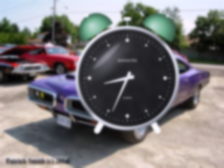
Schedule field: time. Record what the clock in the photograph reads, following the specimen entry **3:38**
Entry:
**8:34**
